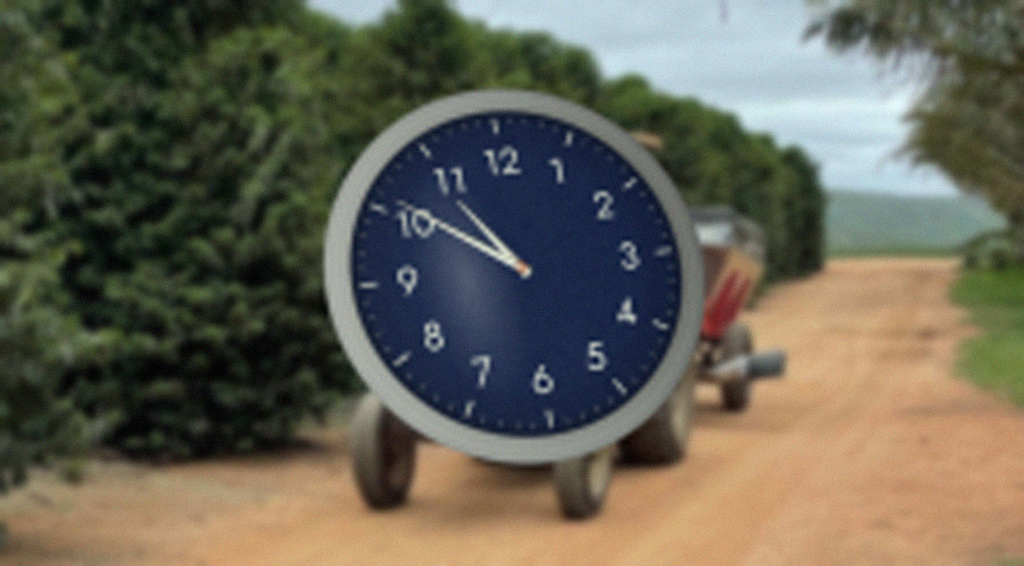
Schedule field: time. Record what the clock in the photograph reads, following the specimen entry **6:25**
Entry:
**10:51**
